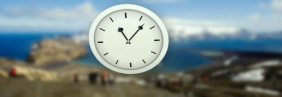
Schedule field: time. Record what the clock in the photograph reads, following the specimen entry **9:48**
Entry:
**11:07**
